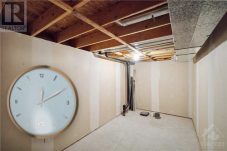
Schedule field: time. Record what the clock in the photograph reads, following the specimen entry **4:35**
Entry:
**12:10**
